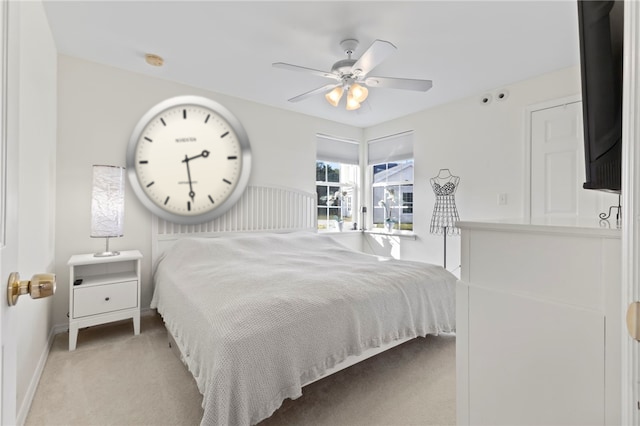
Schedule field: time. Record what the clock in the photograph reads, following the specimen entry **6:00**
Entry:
**2:29**
